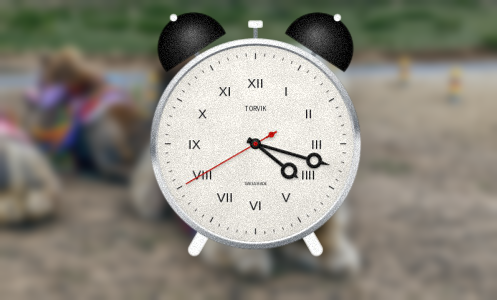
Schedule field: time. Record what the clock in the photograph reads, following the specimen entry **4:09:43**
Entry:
**4:17:40**
